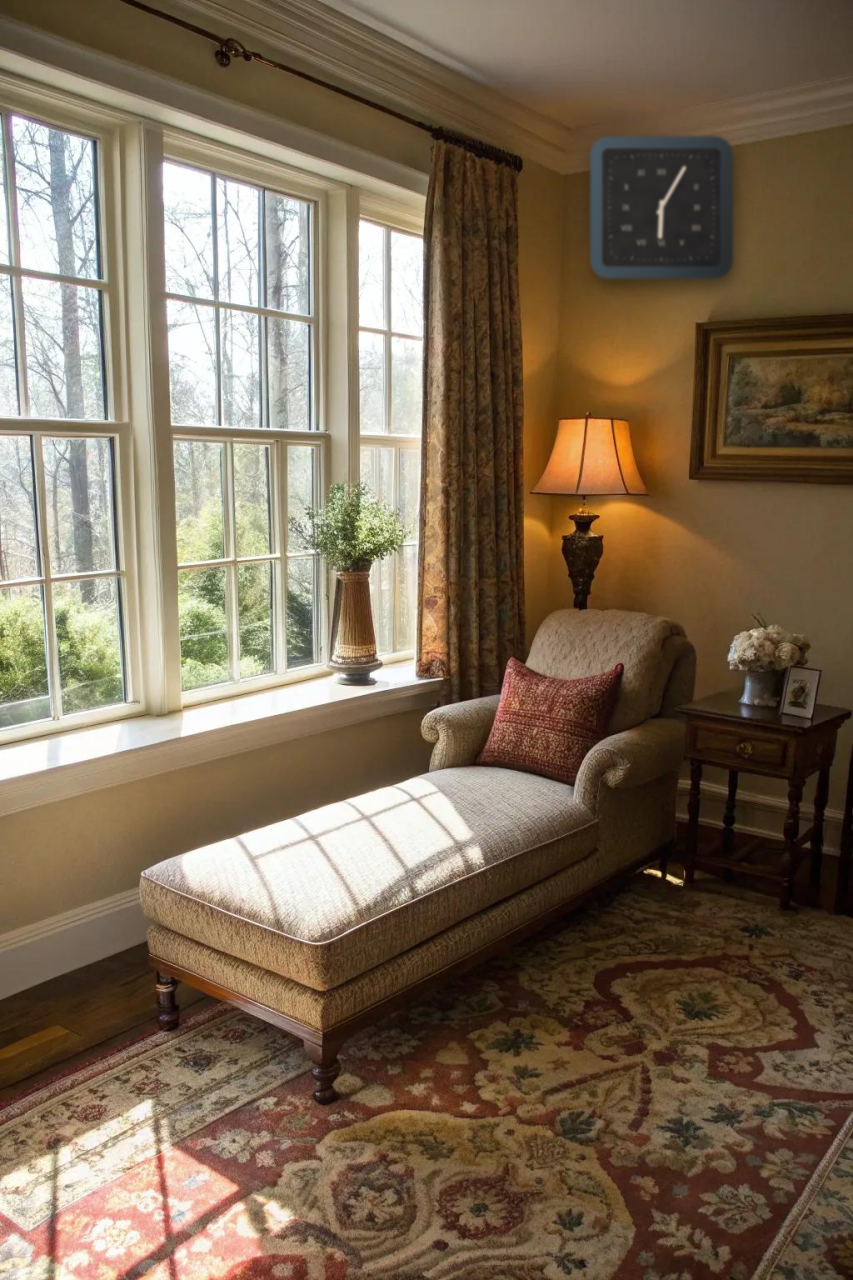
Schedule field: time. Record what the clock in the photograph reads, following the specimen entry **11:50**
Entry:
**6:05**
